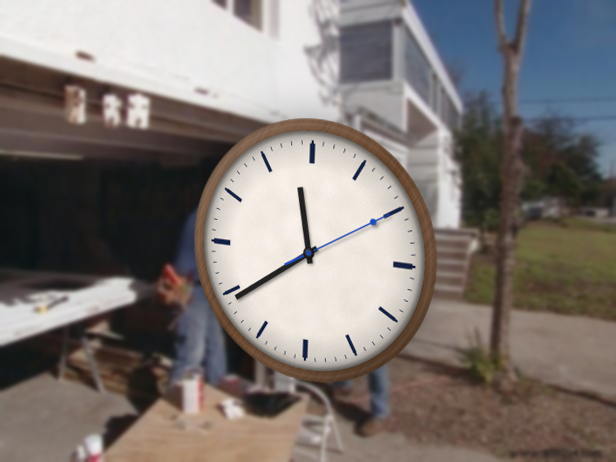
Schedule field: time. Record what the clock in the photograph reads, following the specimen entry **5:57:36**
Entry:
**11:39:10**
